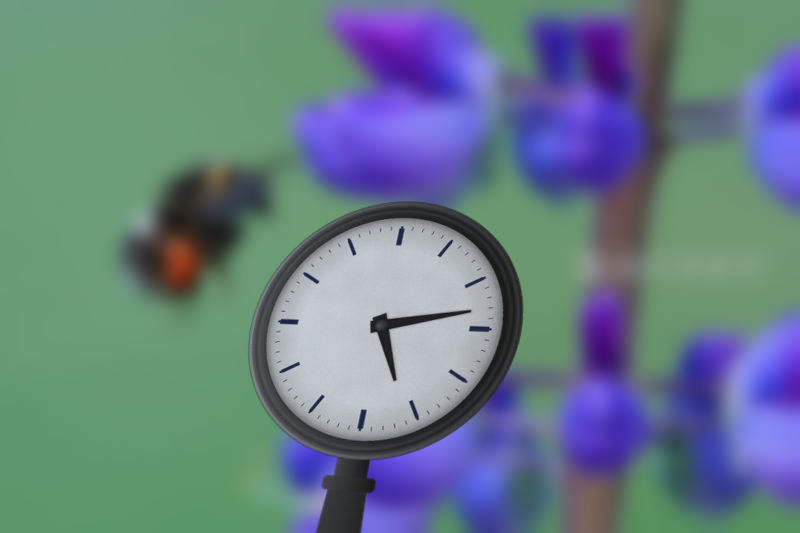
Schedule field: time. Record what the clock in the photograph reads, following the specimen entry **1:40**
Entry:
**5:13**
